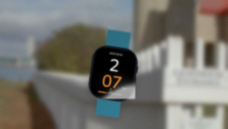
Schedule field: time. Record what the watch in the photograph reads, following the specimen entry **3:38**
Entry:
**2:07**
